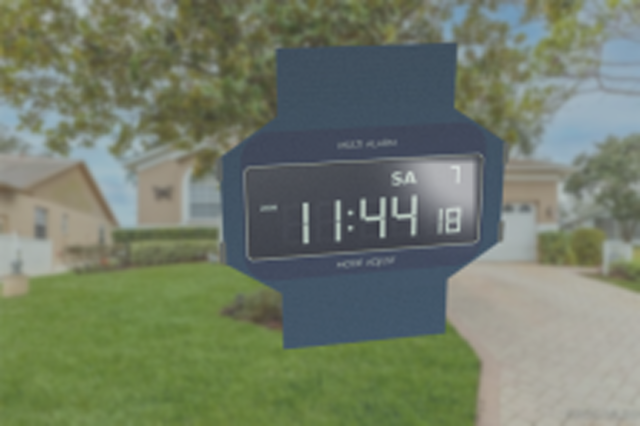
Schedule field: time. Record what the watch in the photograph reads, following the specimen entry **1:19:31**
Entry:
**11:44:18**
